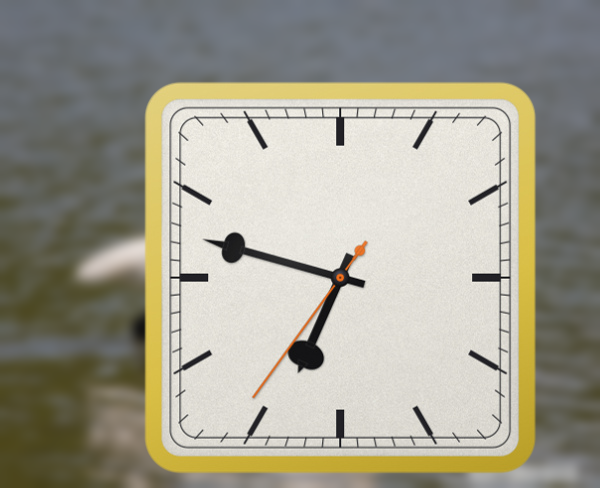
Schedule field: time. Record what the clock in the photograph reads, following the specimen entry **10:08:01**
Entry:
**6:47:36**
